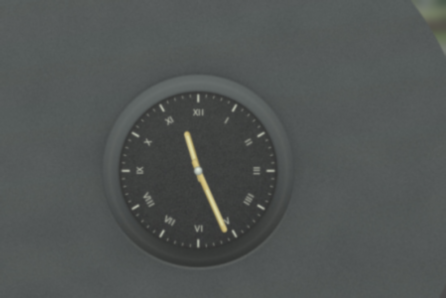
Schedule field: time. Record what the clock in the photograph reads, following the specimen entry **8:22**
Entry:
**11:26**
